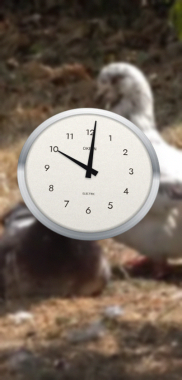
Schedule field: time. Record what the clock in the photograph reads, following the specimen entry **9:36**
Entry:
**10:01**
